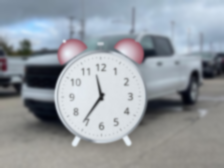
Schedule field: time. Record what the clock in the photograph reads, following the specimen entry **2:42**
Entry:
**11:36**
